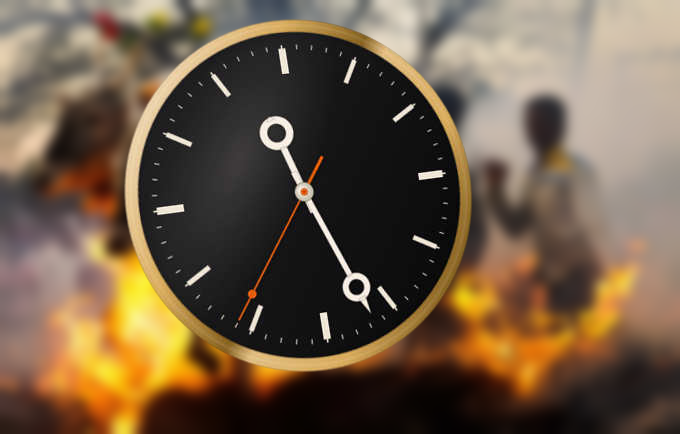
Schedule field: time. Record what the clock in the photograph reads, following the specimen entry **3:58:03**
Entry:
**11:26:36**
